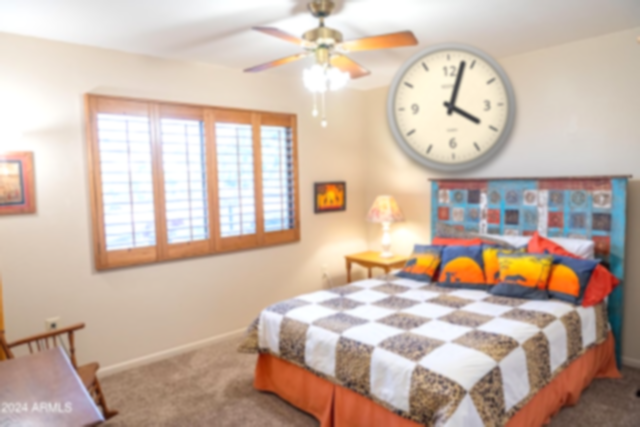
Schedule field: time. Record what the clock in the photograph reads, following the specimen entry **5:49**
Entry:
**4:03**
